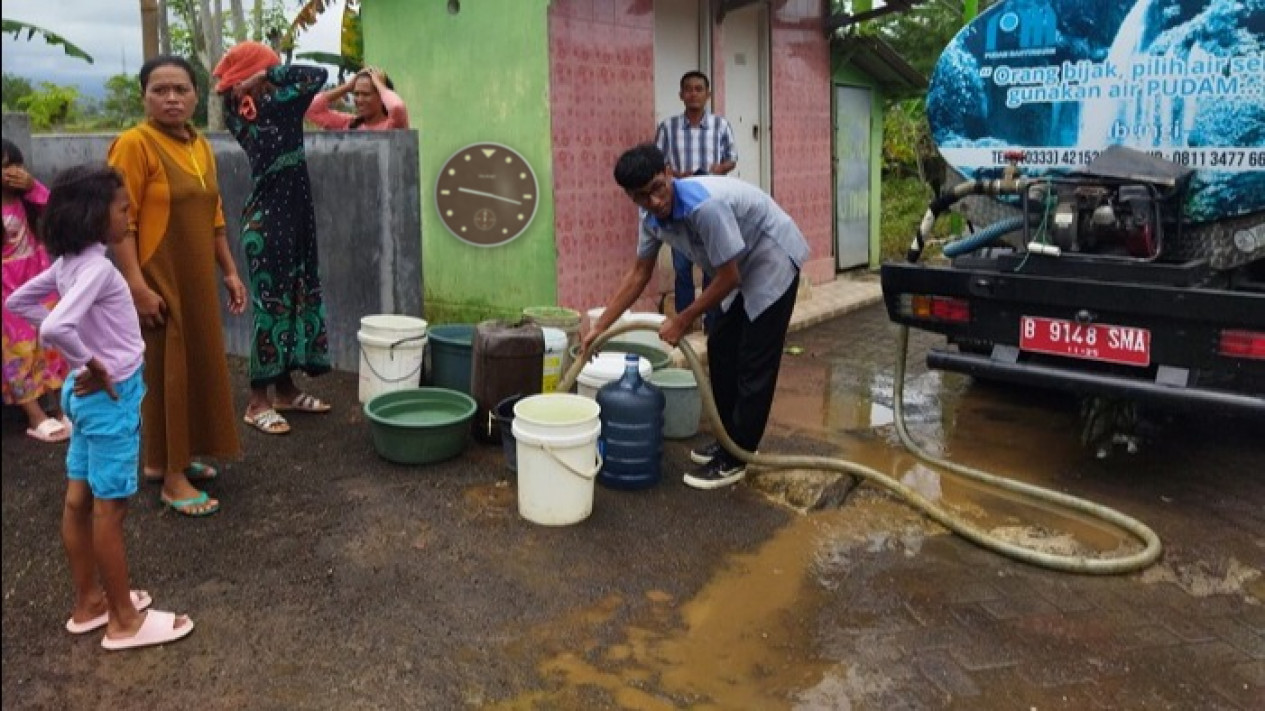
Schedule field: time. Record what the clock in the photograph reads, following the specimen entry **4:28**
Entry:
**9:17**
